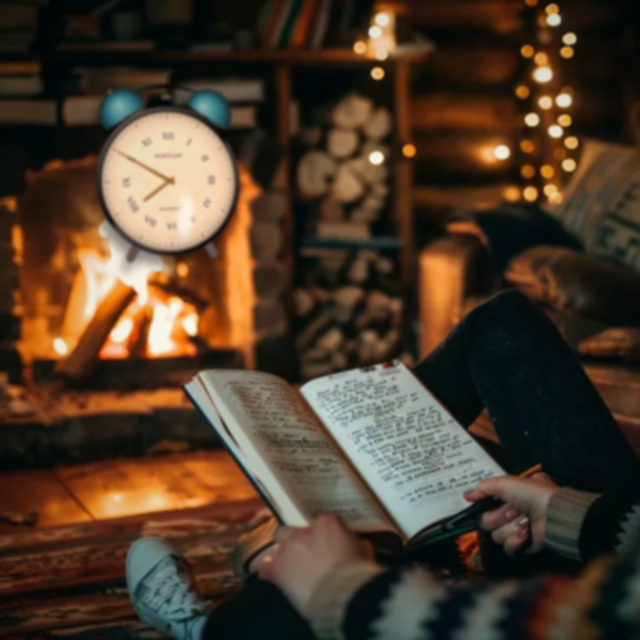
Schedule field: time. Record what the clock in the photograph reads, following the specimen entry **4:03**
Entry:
**7:50**
